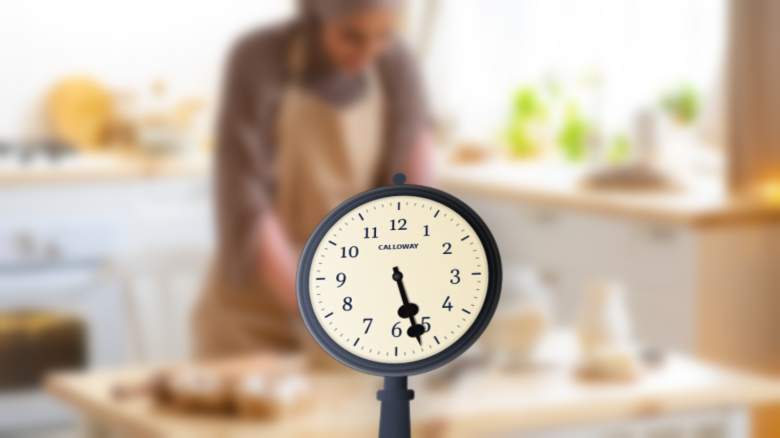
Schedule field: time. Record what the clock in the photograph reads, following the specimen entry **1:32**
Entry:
**5:27**
